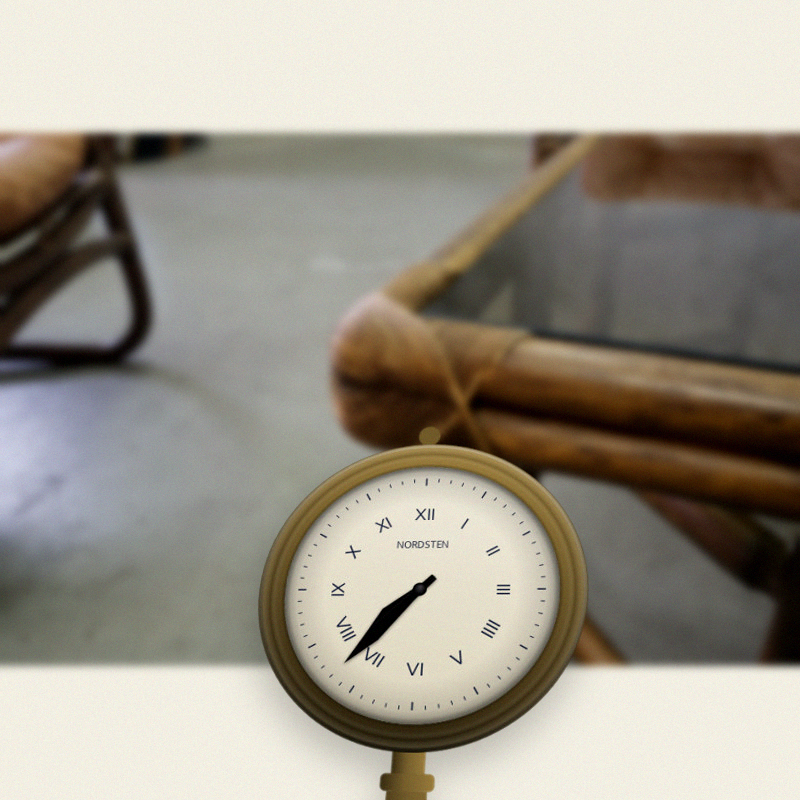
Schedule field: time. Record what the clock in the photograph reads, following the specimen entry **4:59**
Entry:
**7:37**
